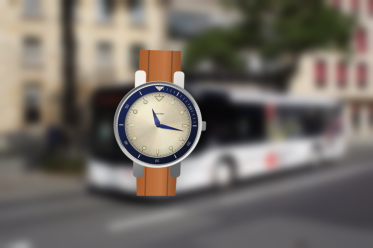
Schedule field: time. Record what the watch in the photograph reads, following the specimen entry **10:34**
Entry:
**11:17**
